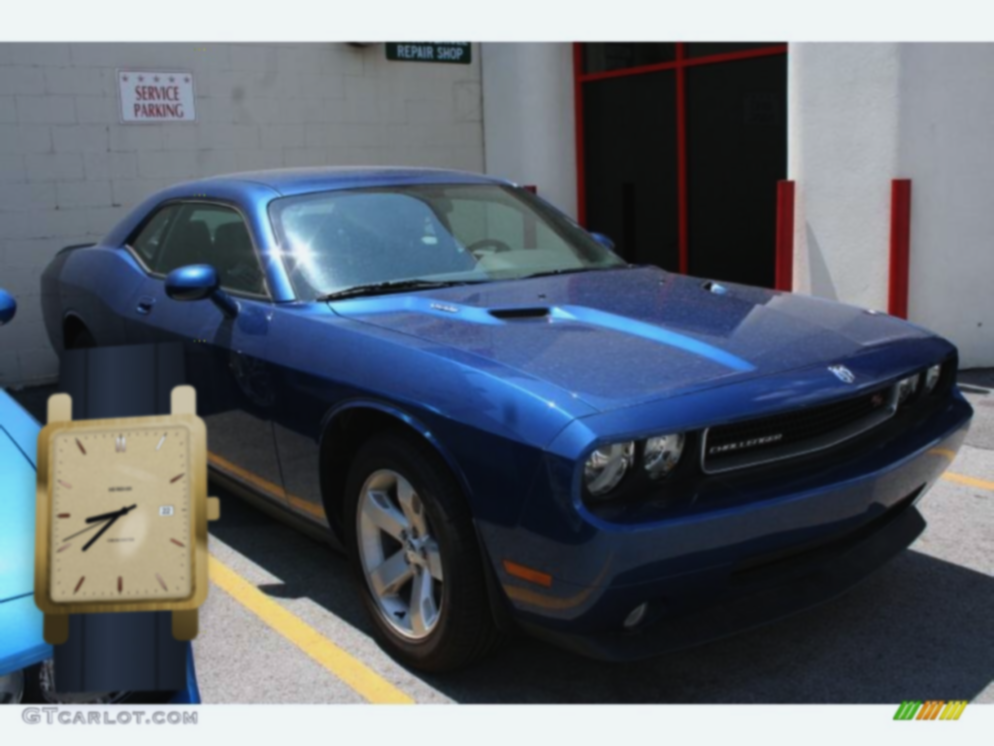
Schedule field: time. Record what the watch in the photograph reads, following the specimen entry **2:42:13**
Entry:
**8:37:41**
